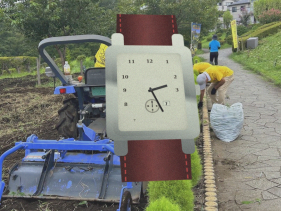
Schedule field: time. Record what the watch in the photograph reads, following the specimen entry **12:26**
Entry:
**2:26**
